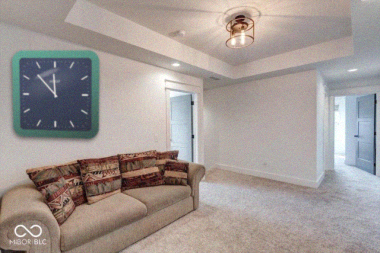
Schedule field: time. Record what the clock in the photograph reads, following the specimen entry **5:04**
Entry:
**11:53**
